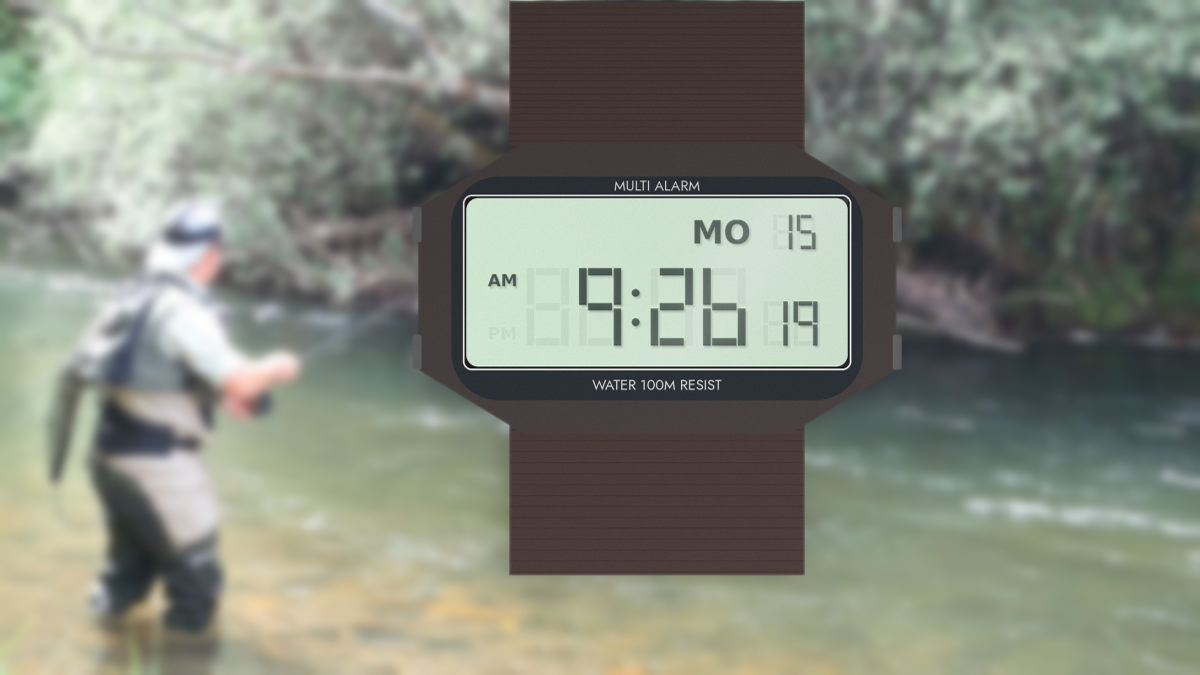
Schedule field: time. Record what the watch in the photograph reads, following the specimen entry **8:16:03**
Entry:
**9:26:19**
